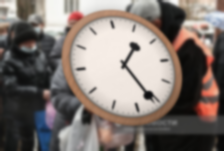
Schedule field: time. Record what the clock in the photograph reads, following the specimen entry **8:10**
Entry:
**1:26**
